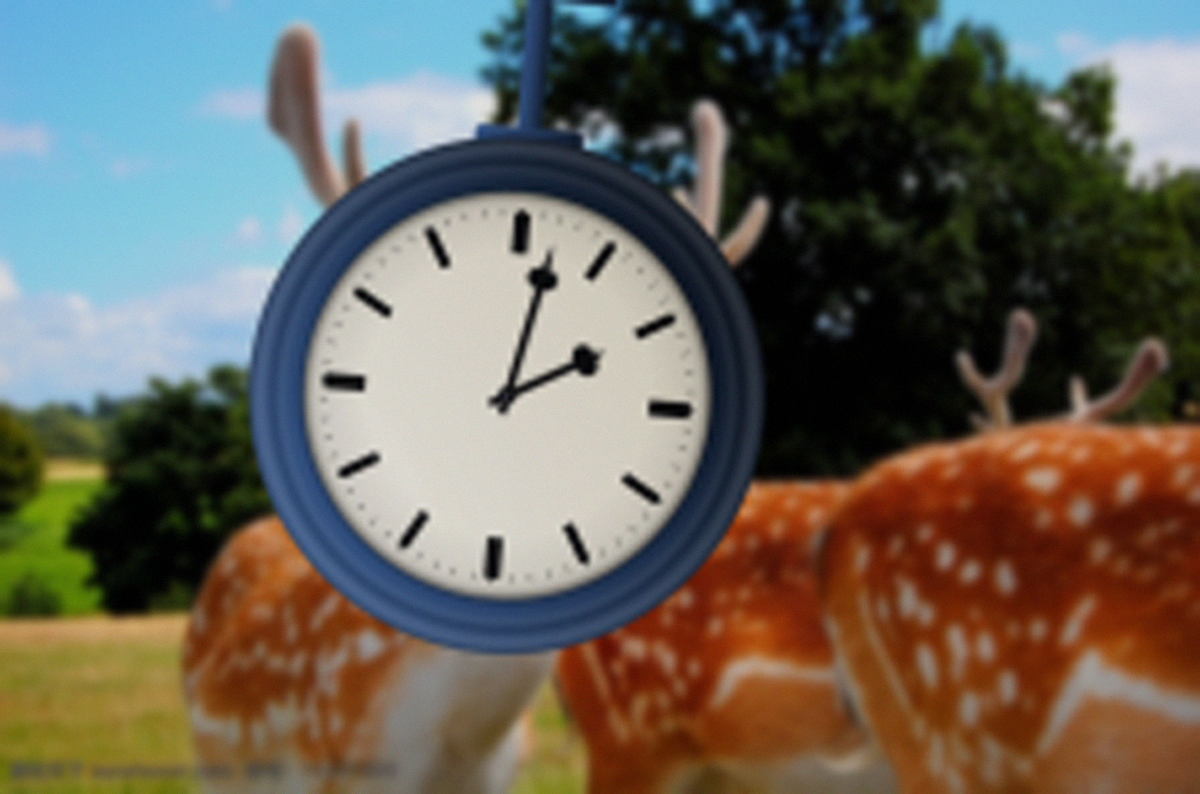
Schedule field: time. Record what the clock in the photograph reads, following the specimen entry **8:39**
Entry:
**2:02**
